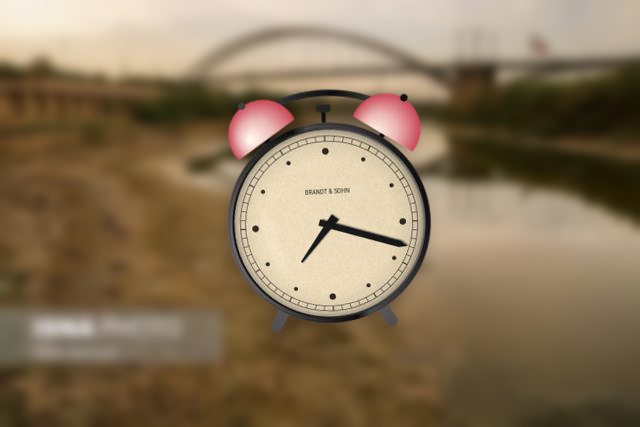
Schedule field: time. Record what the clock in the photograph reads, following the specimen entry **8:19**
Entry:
**7:18**
